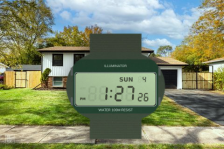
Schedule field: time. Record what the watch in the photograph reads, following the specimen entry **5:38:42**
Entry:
**1:27:26**
